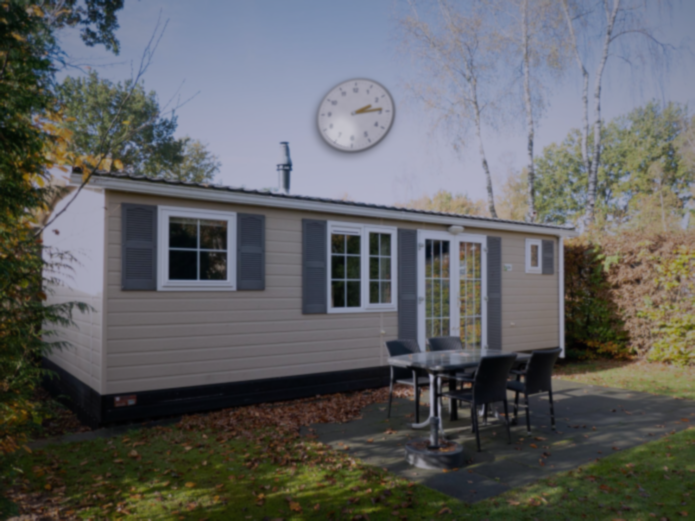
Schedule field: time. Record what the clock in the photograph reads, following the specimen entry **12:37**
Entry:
**2:14**
